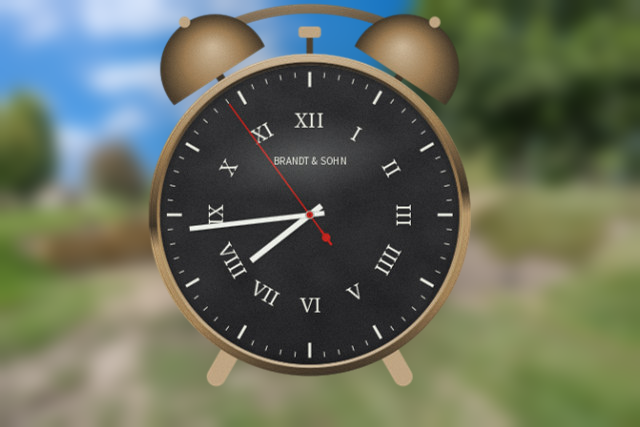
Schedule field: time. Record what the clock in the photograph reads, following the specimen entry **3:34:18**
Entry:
**7:43:54**
